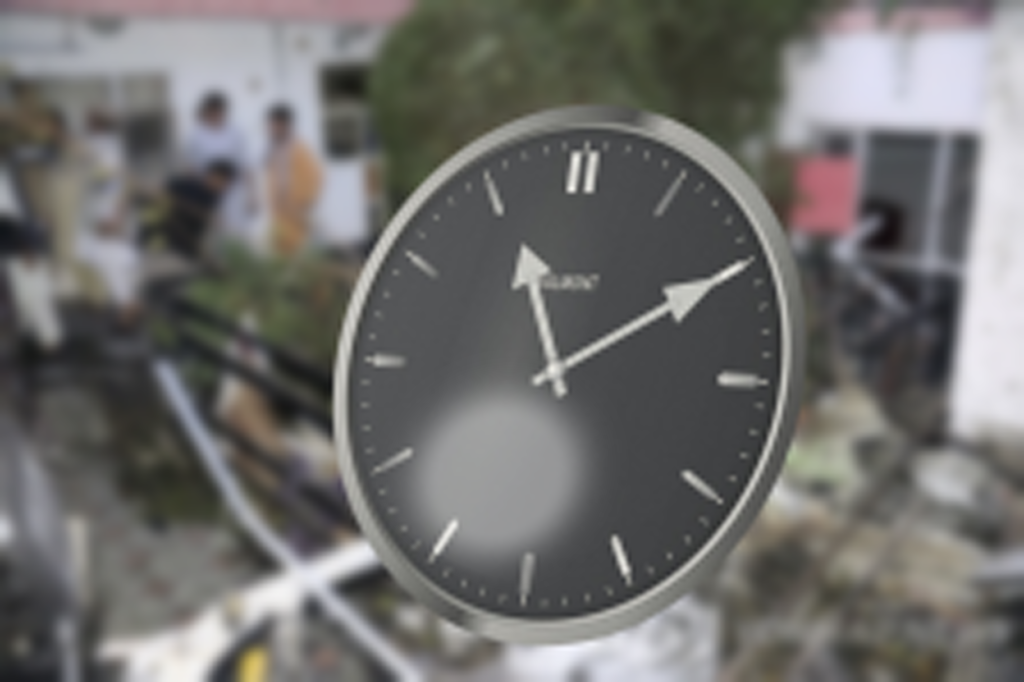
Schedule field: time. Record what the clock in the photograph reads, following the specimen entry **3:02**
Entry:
**11:10**
